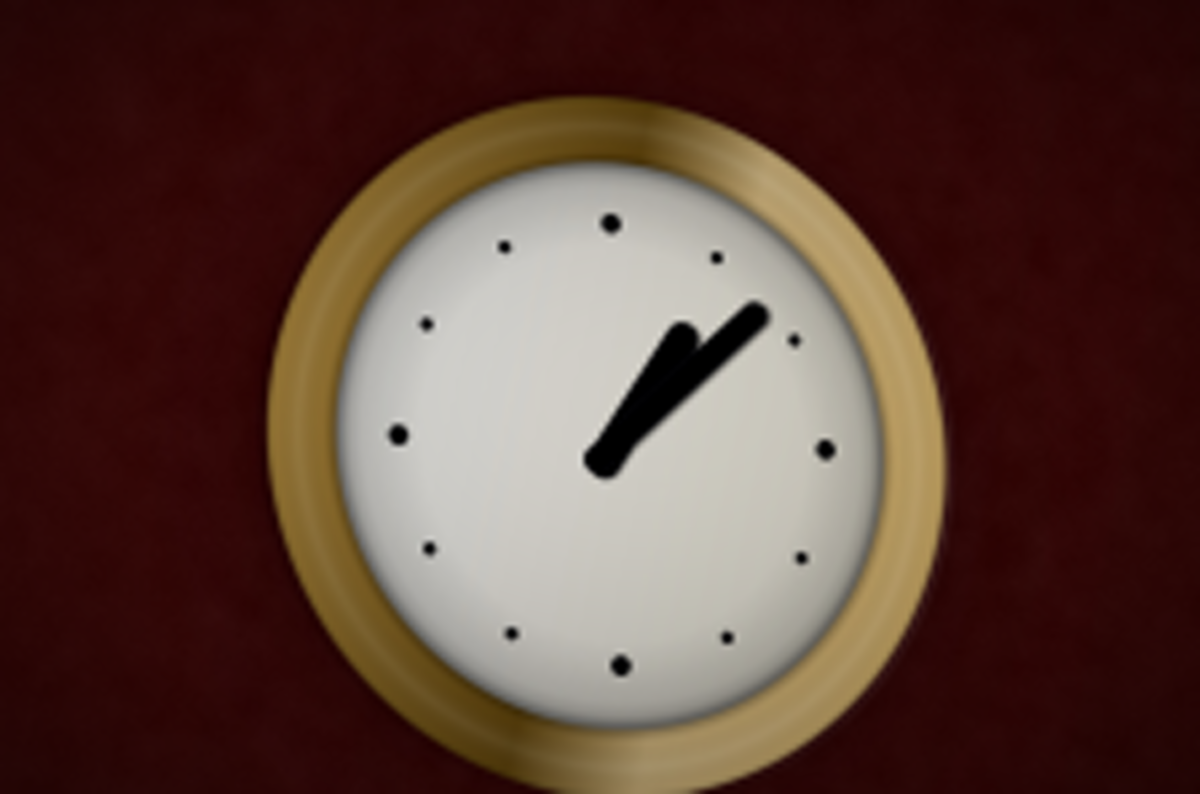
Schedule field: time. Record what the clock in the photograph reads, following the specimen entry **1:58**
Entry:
**1:08**
